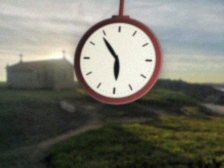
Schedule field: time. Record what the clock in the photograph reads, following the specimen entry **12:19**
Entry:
**5:54**
